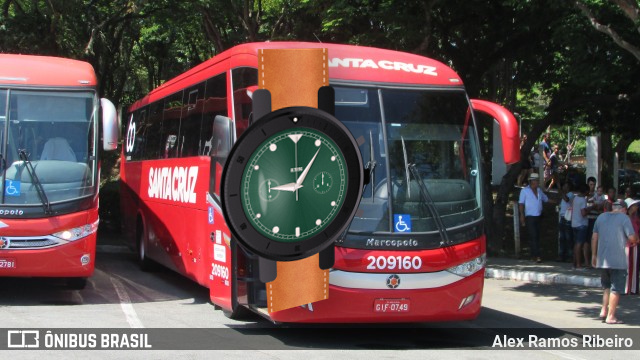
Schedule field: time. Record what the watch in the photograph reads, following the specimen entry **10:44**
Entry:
**9:06**
